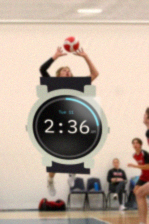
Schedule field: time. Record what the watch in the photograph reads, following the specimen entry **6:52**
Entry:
**2:36**
